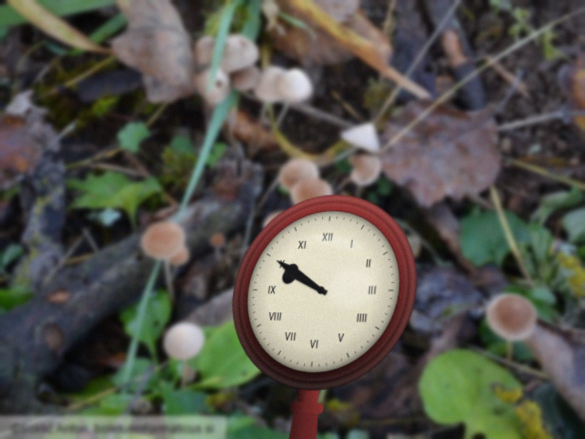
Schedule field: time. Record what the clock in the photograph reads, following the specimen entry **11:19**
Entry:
**9:50**
